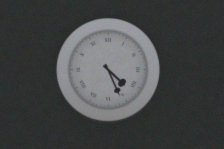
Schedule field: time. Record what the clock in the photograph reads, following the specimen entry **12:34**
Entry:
**4:26**
